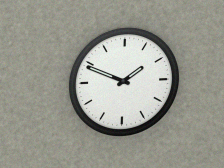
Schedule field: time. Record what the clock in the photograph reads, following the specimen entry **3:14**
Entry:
**1:49**
